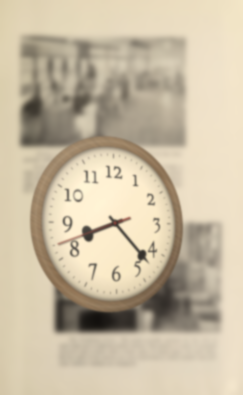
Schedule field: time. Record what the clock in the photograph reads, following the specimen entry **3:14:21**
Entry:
**8:22:42**
